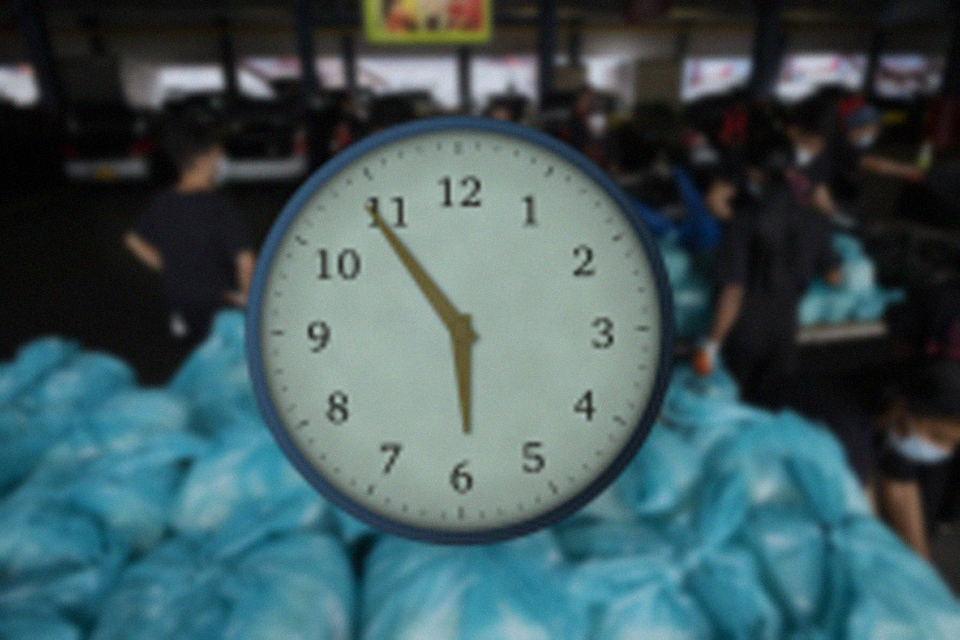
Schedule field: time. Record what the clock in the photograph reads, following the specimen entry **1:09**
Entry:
**5:54**
